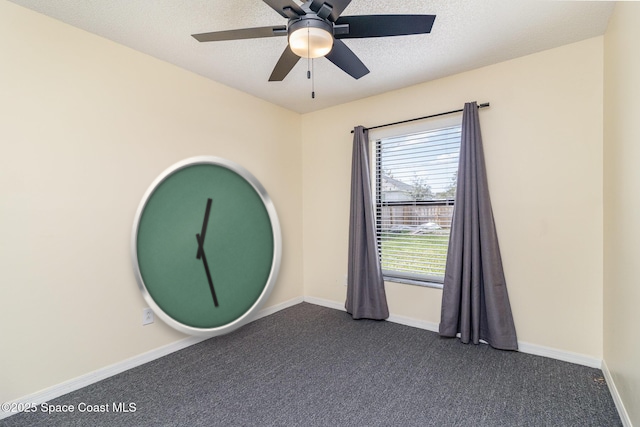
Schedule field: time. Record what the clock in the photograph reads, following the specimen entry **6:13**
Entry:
**12:27**
